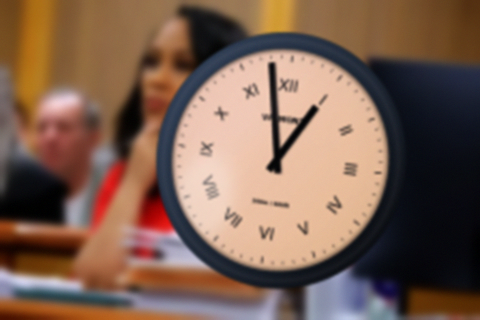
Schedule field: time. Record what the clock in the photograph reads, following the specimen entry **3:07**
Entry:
**12:58**
